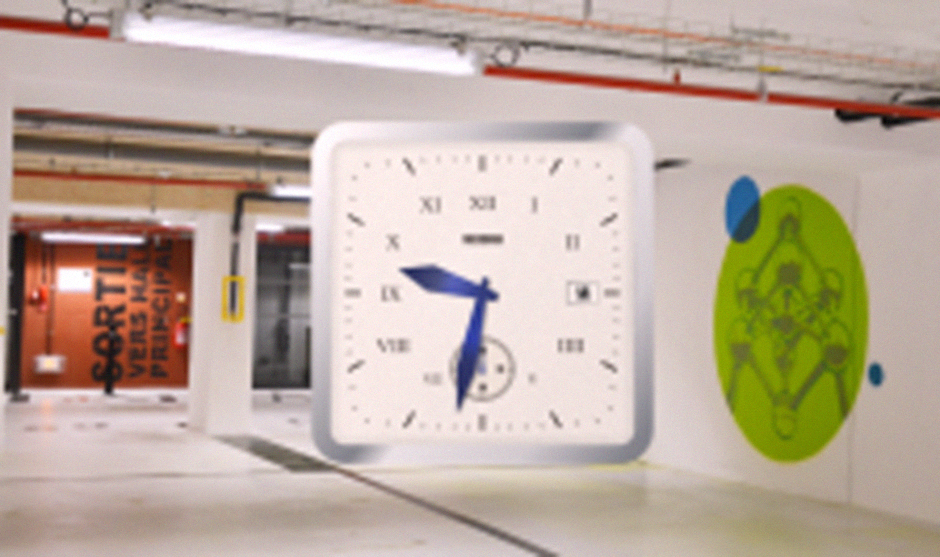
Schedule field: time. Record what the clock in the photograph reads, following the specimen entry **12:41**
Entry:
**9:32**
